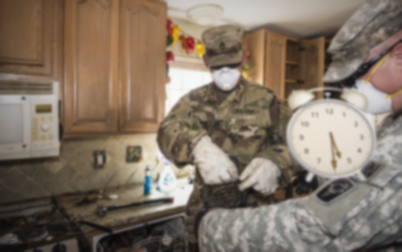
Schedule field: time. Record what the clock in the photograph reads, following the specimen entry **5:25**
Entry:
**5:30**
